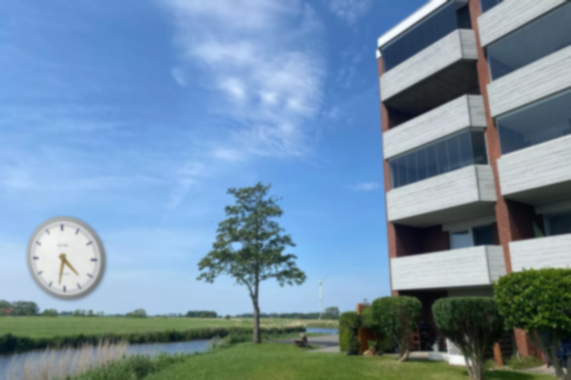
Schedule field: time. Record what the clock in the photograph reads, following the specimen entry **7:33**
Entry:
**4:32**
